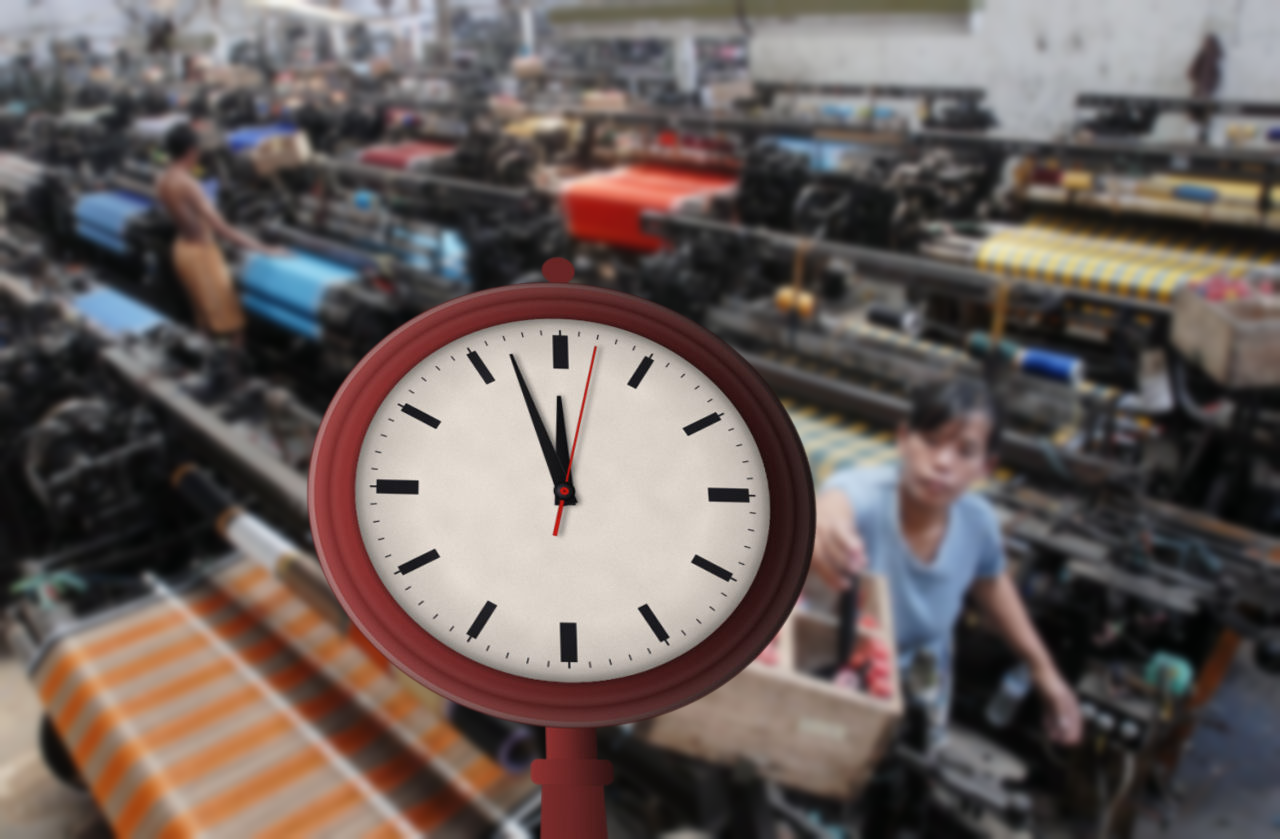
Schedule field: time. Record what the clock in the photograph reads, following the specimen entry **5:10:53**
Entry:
**11:57:02**
